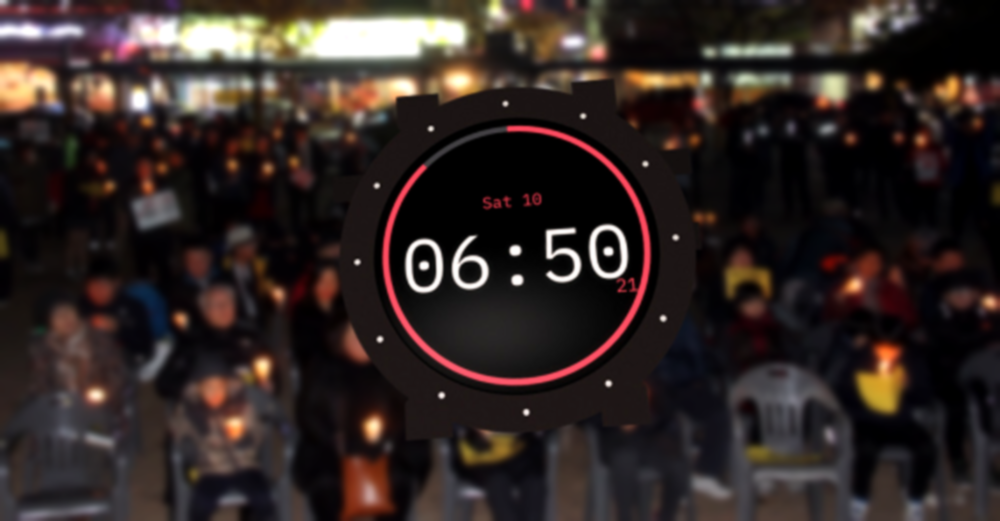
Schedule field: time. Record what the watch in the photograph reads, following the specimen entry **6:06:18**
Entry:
**6:50:21**
